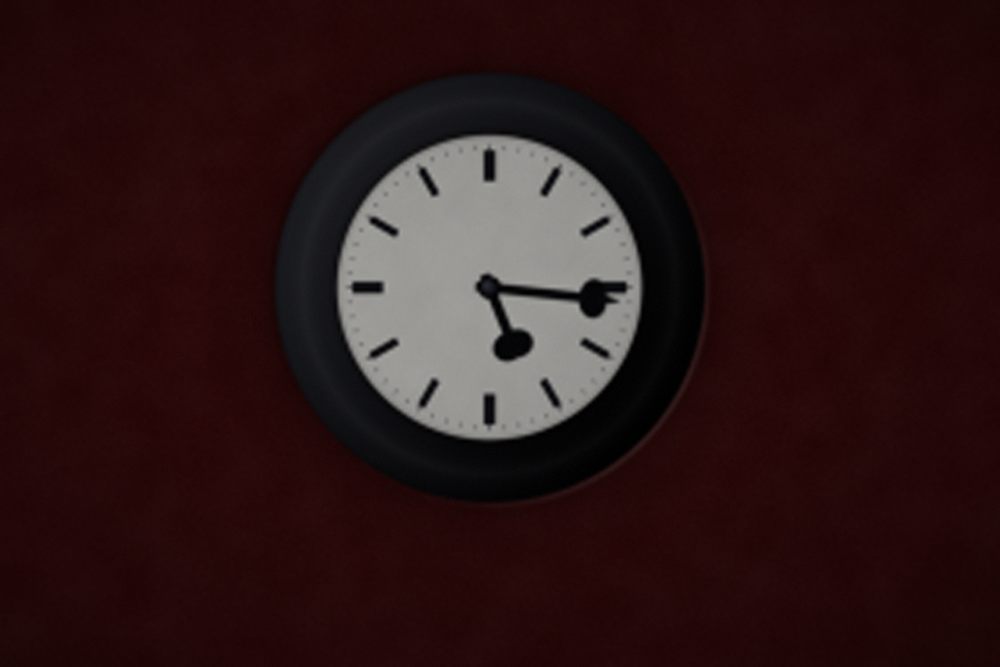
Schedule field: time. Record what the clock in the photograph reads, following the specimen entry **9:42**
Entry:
**5:16**
